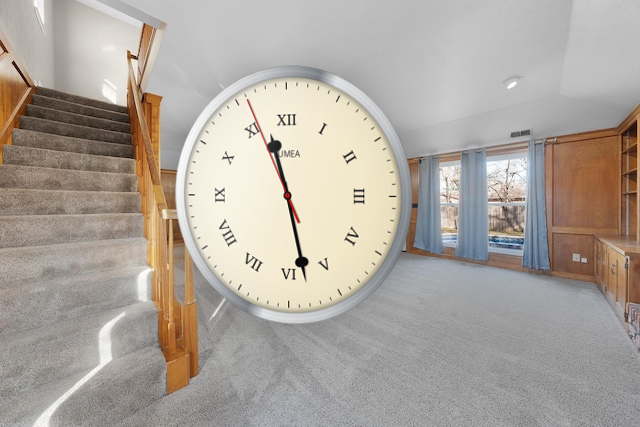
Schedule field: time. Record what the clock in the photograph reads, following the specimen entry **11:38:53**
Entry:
**11:27:56**
